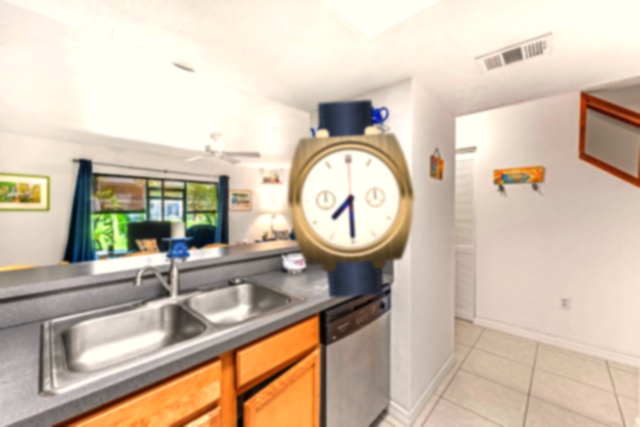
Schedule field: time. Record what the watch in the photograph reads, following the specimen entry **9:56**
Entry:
**7:30**
